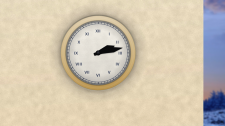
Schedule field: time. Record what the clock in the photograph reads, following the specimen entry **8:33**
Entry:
**2:13**
